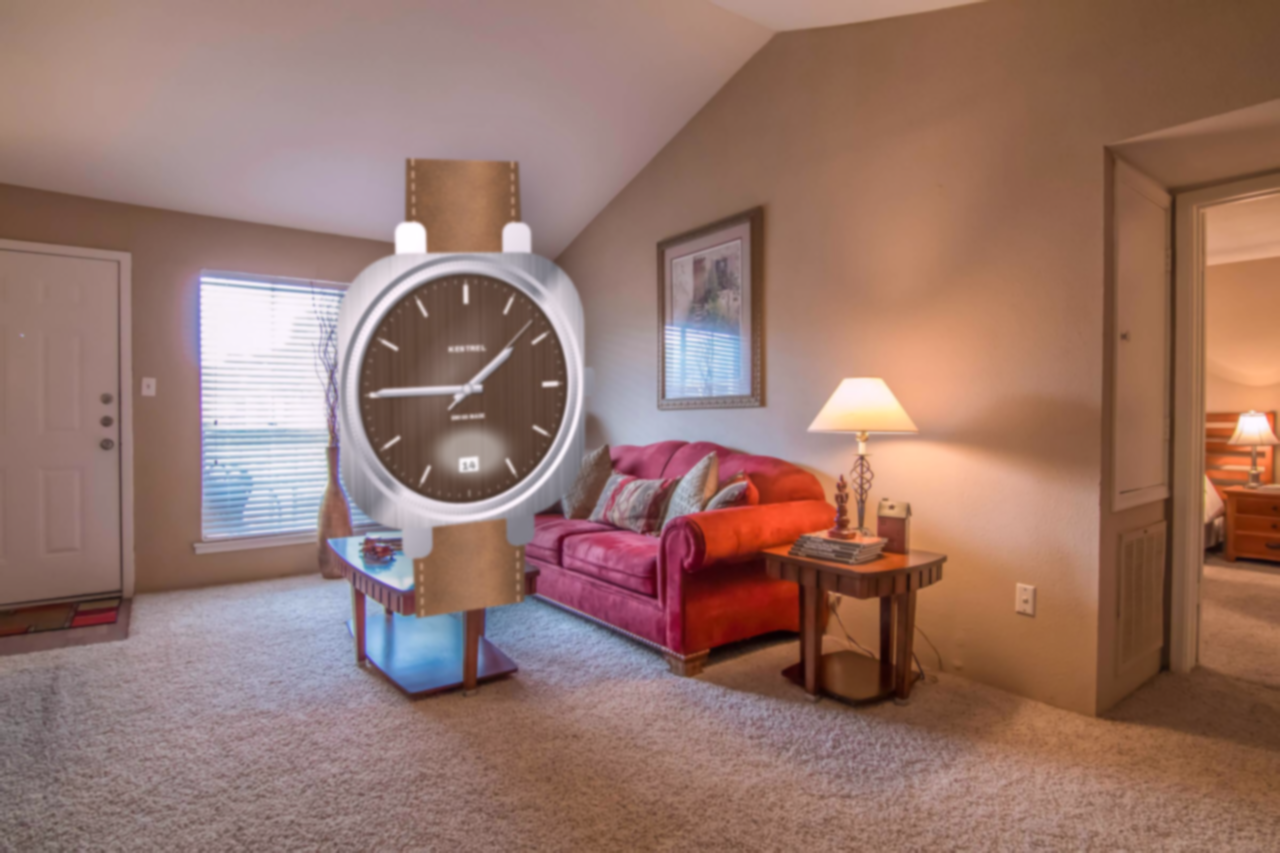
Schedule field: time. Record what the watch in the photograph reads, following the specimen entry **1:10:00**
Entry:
**1:45:08**
